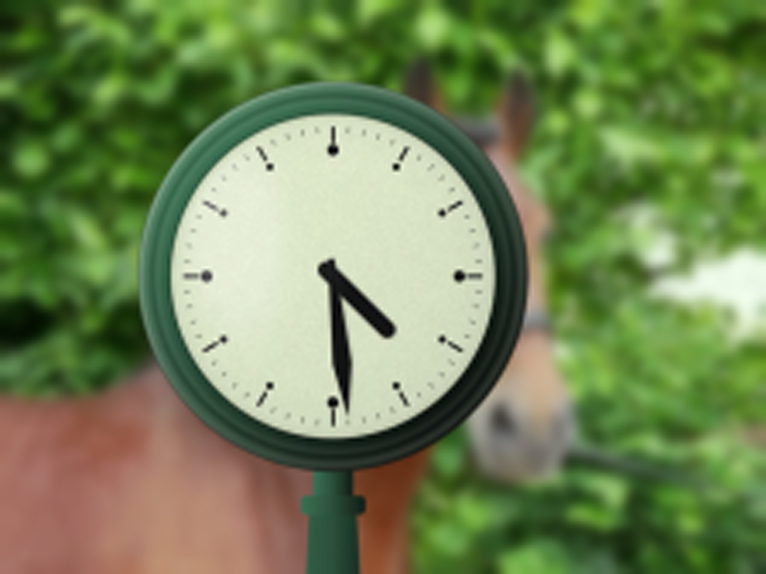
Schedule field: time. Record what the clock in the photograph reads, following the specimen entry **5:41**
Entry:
**4:29**
